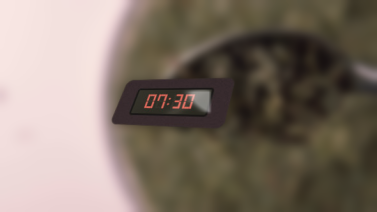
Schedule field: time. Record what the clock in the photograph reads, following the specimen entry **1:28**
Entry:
**7:30**
